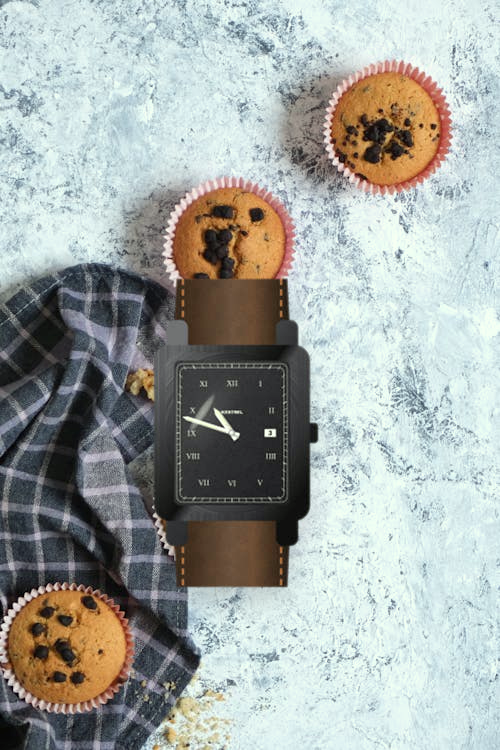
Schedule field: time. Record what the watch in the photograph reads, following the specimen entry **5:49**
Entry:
**10:48**
